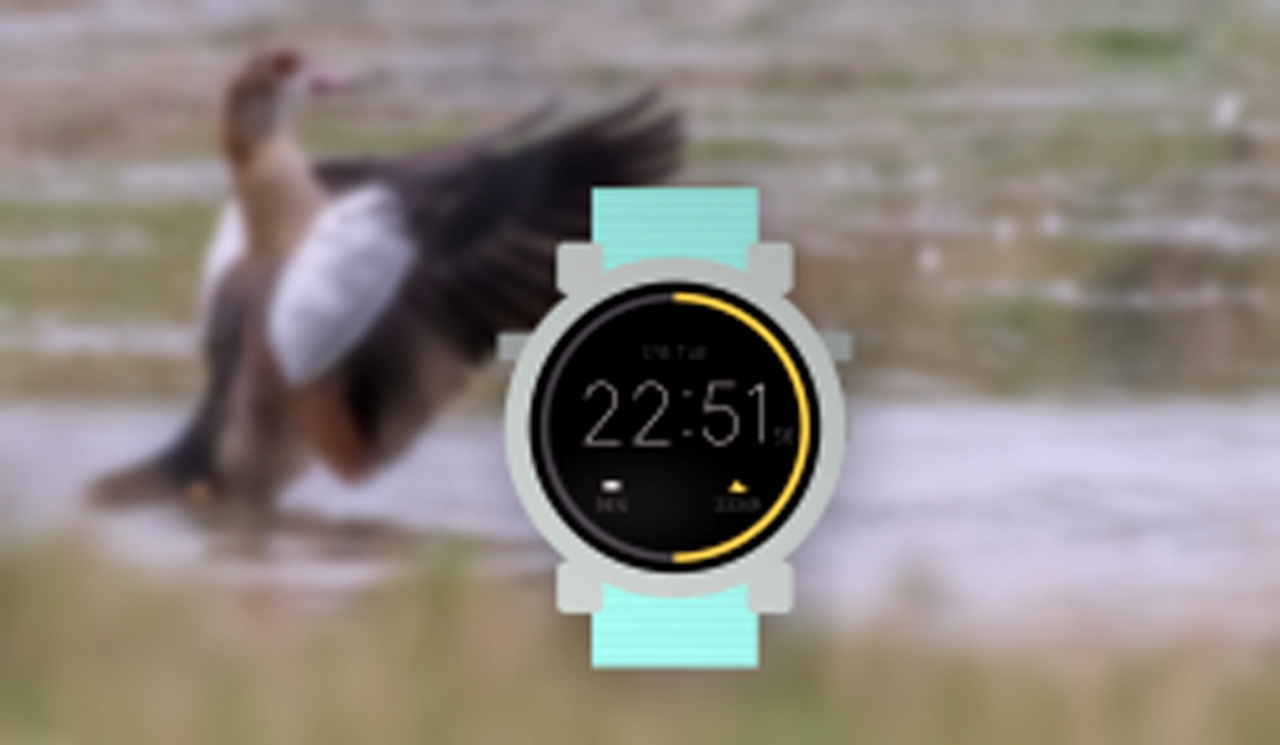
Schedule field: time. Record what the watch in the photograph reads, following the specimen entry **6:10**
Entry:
**22:51**
